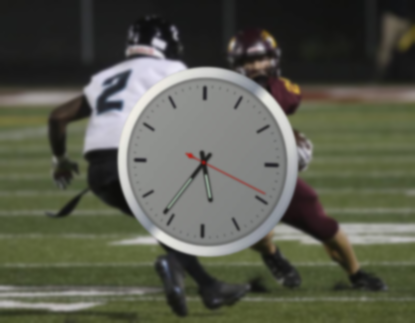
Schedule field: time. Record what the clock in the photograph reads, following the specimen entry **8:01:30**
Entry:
**5:36:19**
